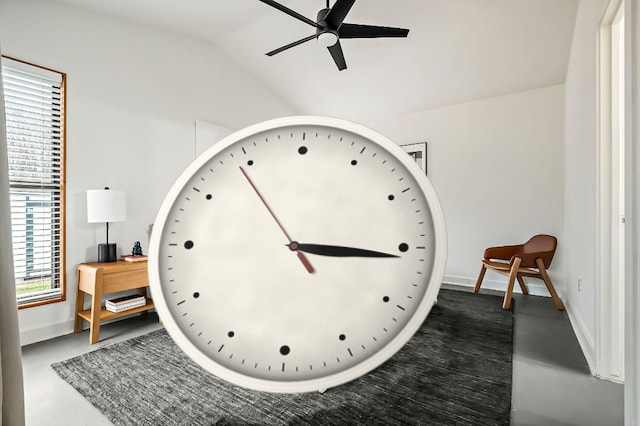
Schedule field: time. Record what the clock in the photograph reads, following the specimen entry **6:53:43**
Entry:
**3:15:54**
